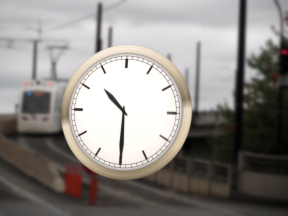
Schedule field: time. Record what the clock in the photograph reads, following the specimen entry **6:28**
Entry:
**10:30**
